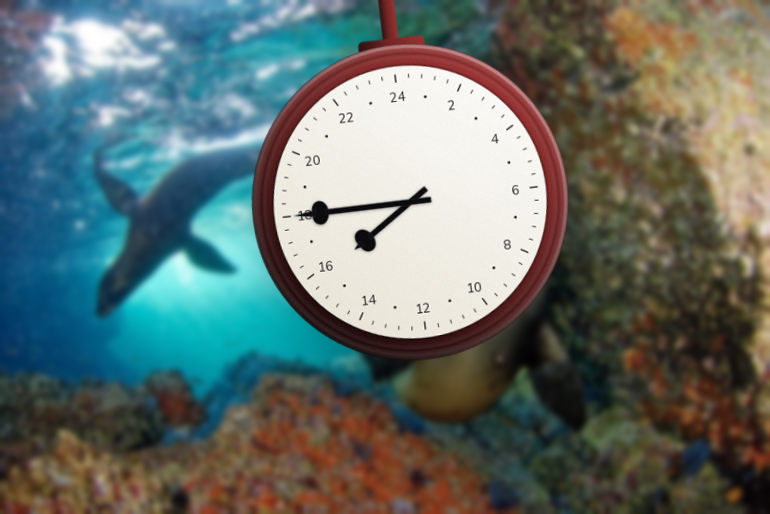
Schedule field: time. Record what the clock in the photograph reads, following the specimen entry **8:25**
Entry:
**15:45**
